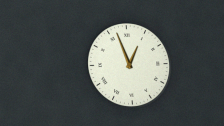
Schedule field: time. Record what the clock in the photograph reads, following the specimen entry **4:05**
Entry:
**12:57**
